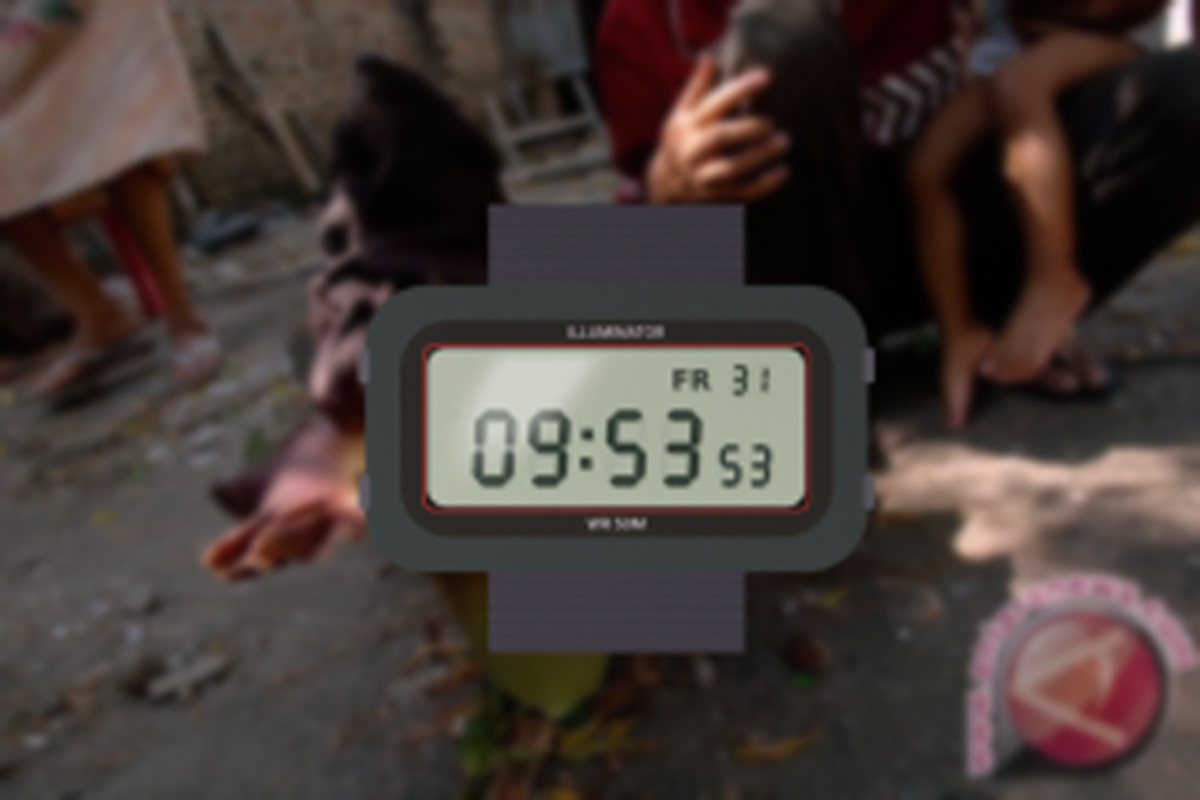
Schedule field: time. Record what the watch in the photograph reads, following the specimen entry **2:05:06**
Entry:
**9:53:53**
